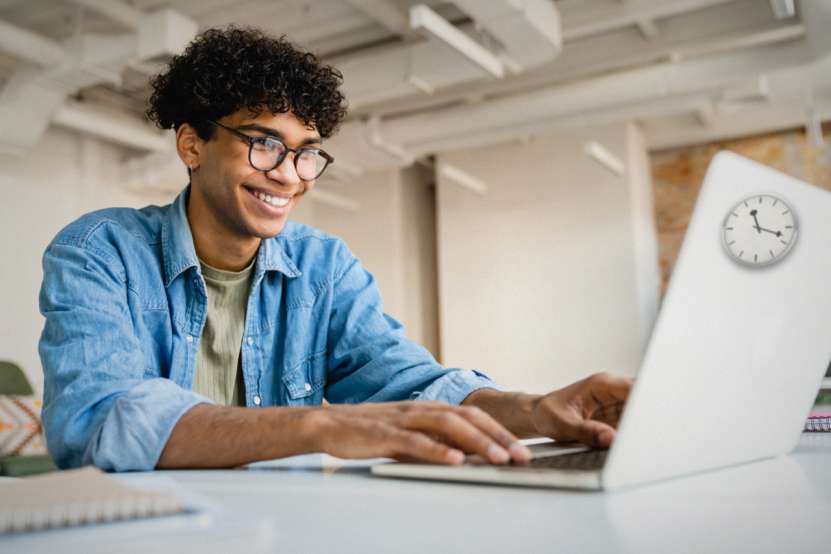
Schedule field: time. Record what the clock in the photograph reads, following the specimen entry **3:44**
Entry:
**11:18**
